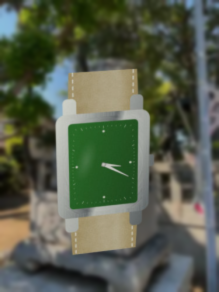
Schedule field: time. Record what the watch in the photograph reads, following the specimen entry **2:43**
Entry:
**3:20**
